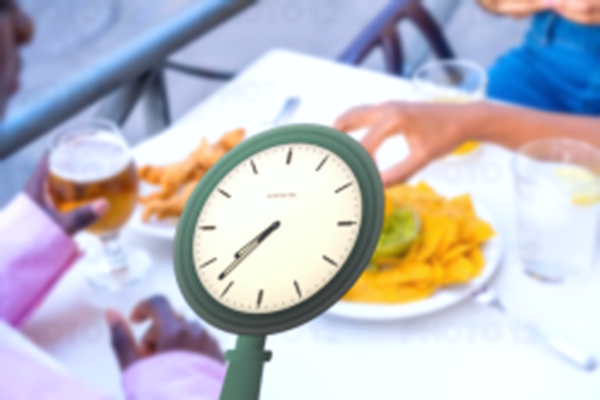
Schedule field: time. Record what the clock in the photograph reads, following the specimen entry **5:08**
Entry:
**7:37**
